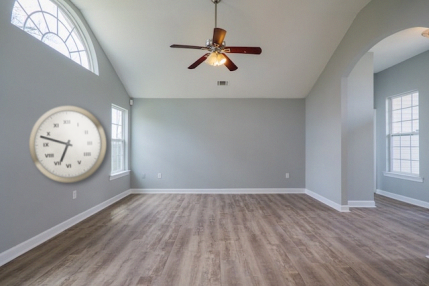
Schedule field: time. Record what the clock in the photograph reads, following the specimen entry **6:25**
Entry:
**6:48**
